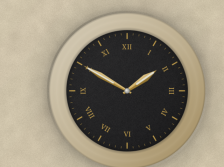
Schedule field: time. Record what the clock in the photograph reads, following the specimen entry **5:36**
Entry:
**1:50**
